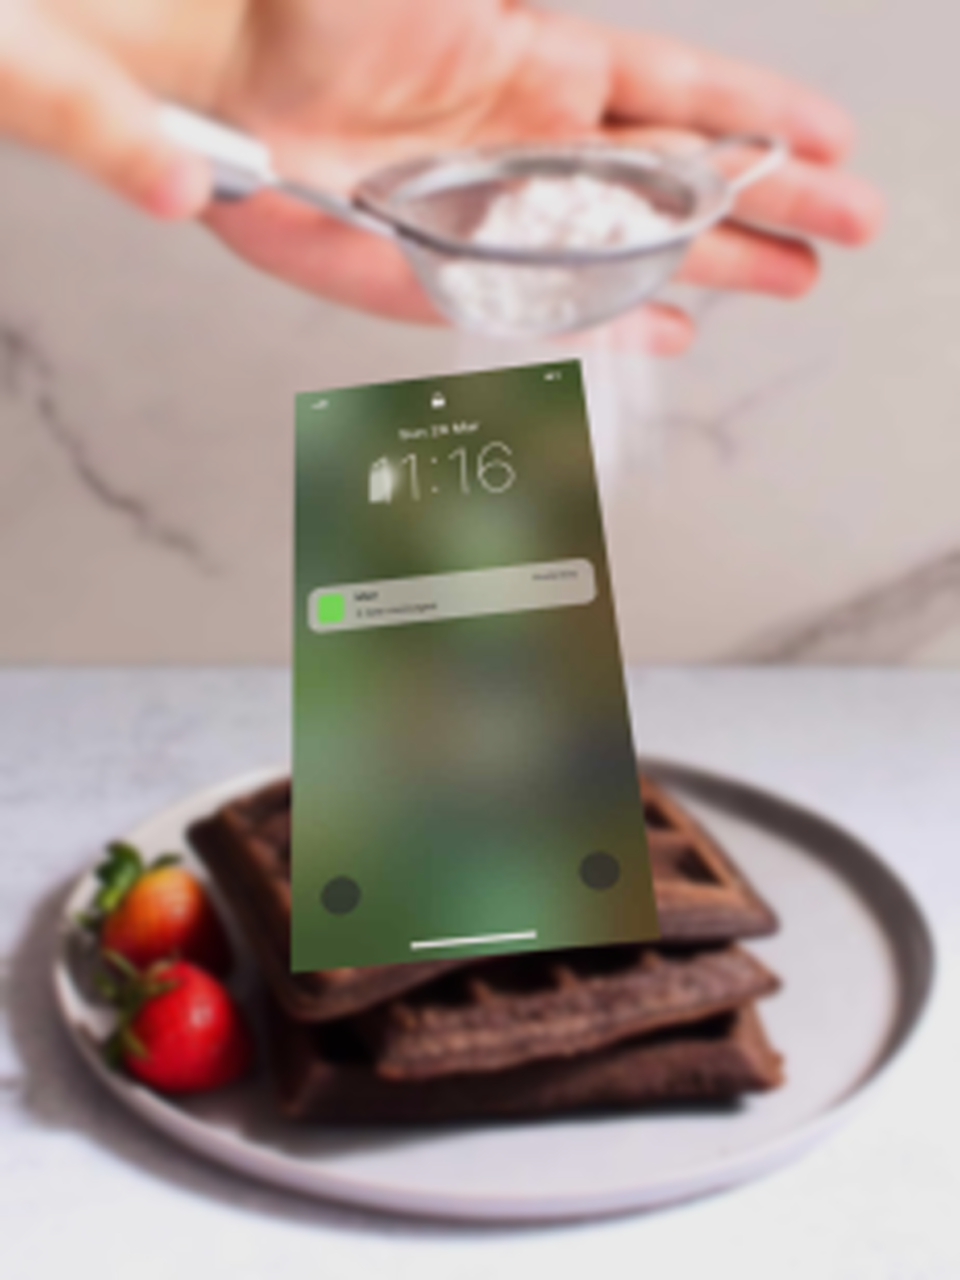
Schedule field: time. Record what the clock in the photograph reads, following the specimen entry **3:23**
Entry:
**11:16**
